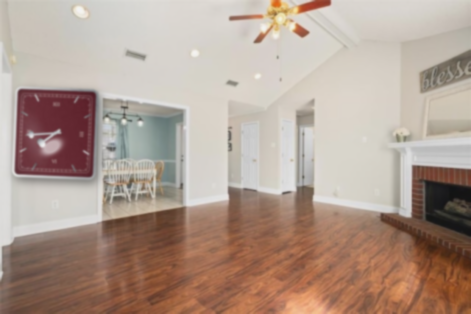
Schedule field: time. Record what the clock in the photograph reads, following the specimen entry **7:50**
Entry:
**7:44**
